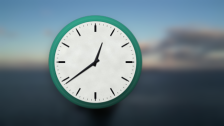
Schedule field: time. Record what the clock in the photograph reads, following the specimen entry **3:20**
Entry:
**12:39**
